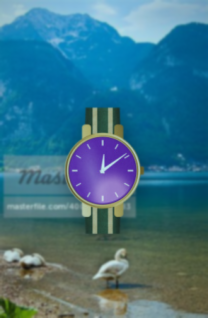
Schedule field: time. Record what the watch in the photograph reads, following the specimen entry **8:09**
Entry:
**12:09**
